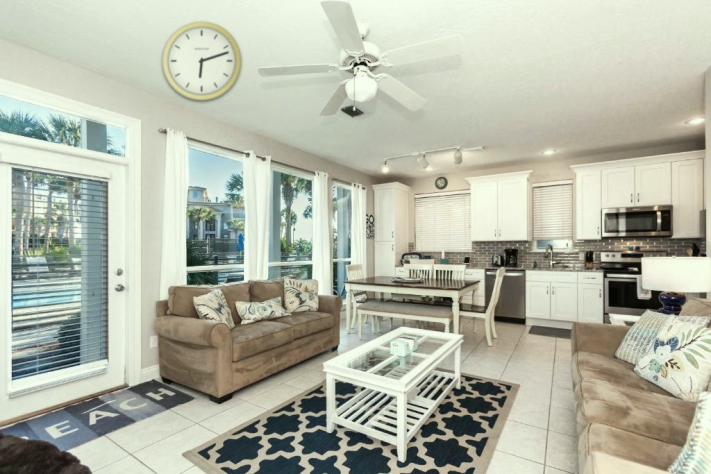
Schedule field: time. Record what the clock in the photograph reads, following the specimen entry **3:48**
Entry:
**6:12**
